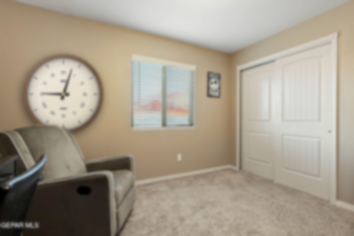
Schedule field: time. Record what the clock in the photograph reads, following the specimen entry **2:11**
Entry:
**9:03**
